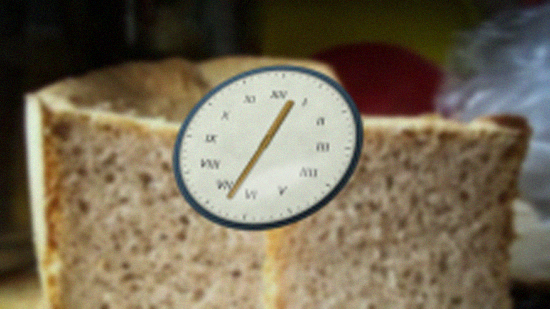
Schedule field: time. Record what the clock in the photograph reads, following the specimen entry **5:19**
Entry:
**12:33**
